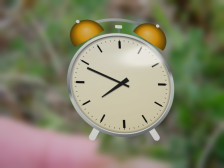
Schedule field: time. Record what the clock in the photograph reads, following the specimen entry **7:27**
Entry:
**7:49**
